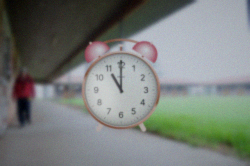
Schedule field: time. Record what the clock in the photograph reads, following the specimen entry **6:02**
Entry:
**11:00**
